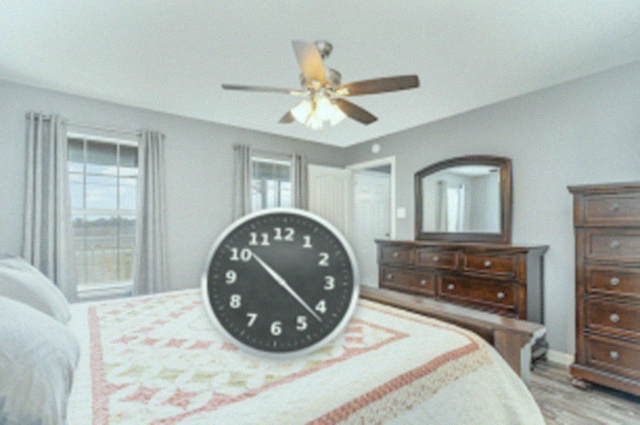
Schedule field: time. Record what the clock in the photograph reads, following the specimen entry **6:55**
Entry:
**10:22**
